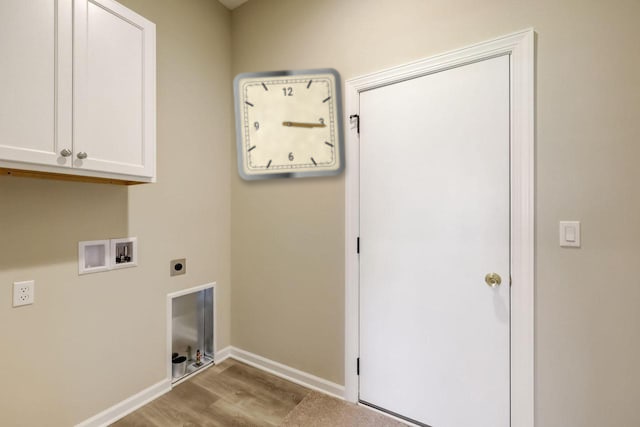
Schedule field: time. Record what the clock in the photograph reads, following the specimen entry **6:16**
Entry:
**3:16**
